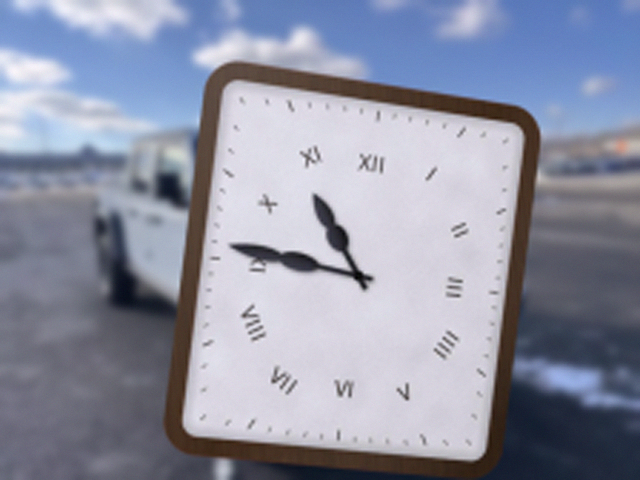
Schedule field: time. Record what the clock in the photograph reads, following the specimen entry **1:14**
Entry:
**10:46**
